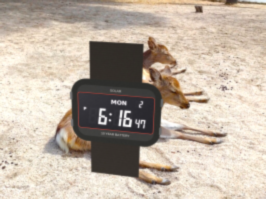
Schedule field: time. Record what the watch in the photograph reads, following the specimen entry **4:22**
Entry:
**6:16**
